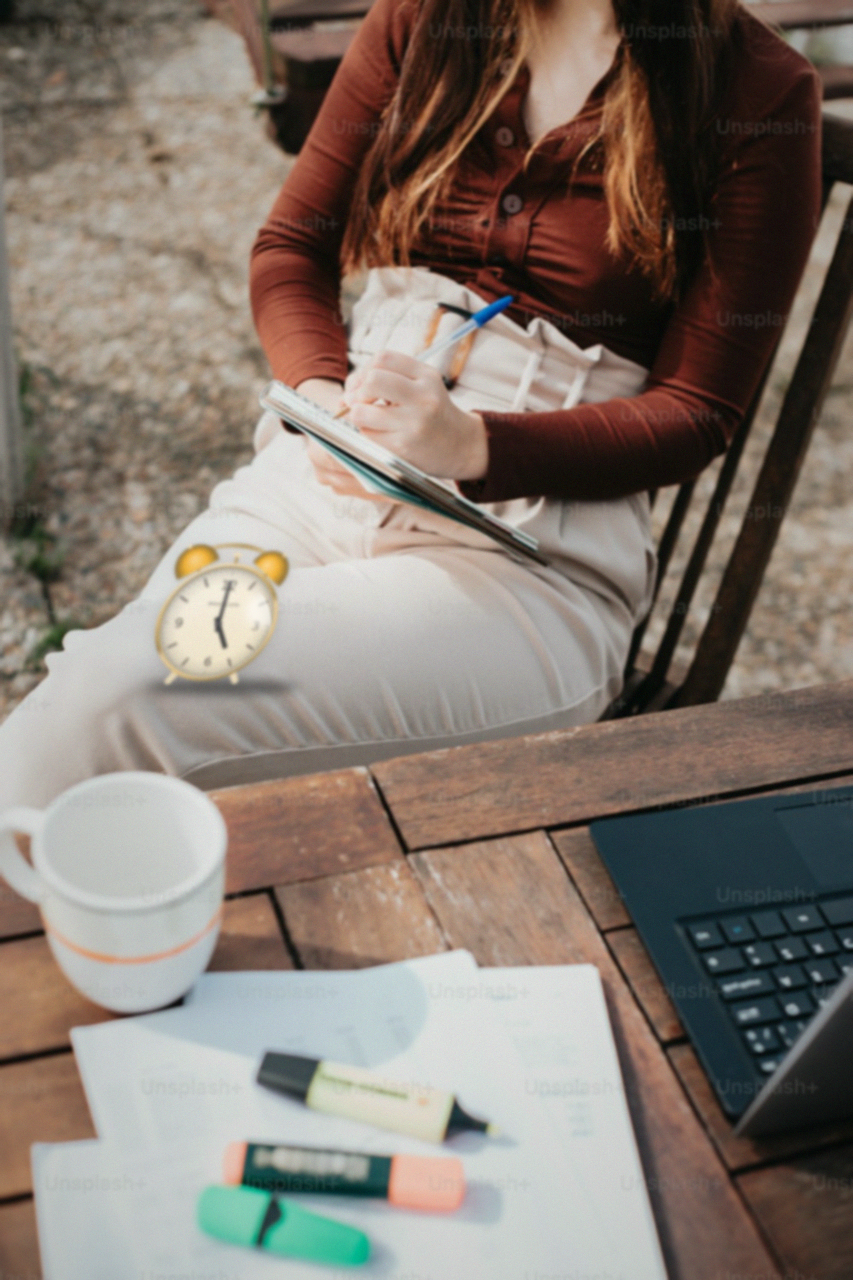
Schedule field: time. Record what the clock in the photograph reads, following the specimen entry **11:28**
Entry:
**5:00**
